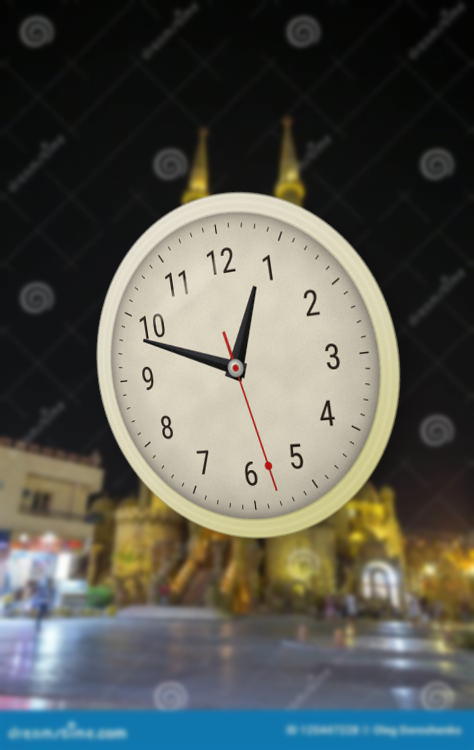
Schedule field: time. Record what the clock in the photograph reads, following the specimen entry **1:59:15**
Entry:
**12:48:28**
